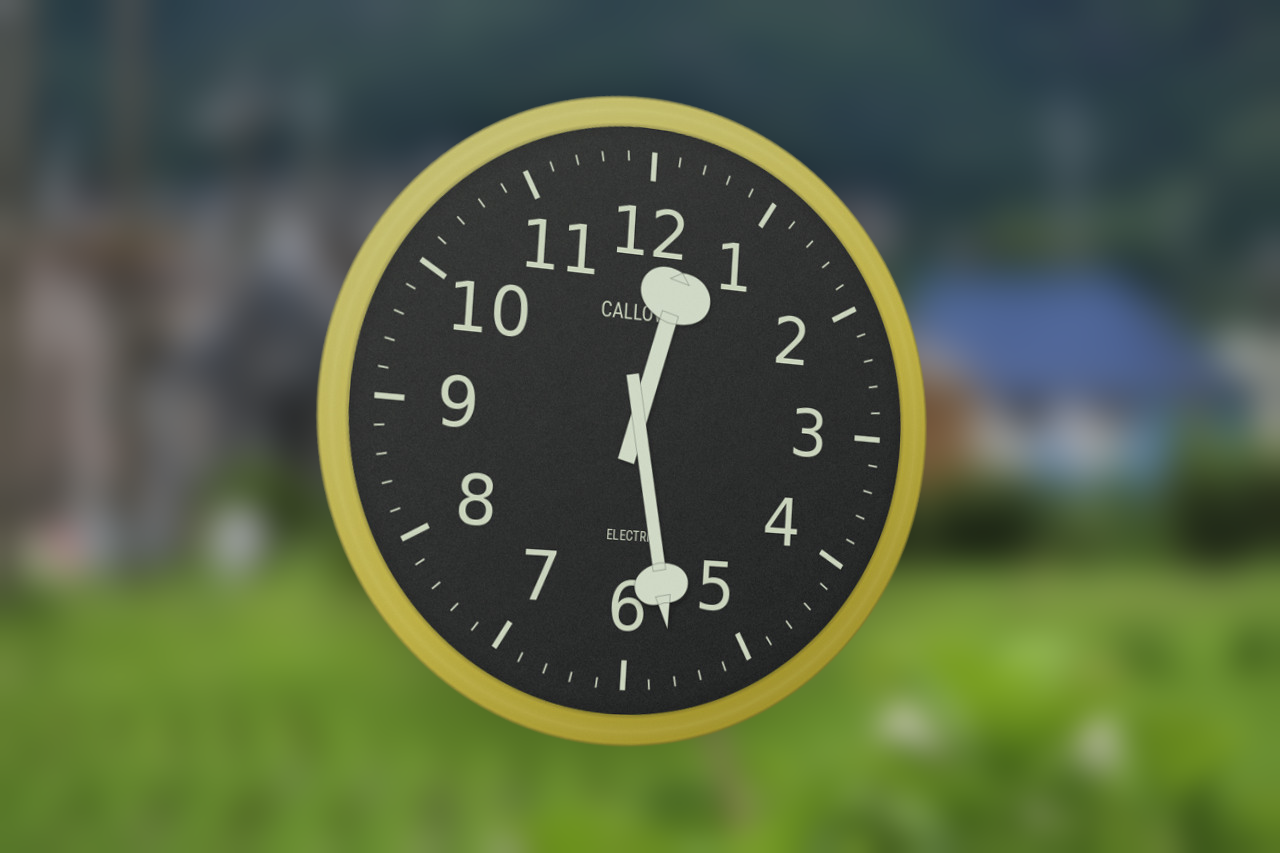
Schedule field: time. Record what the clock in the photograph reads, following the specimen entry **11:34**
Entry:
**12:28**
